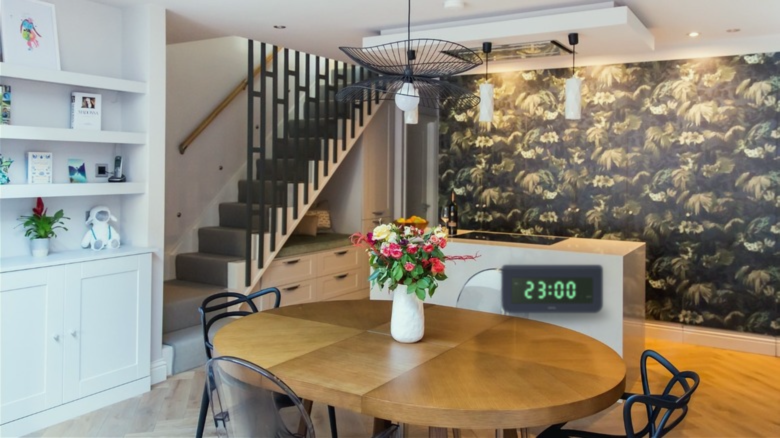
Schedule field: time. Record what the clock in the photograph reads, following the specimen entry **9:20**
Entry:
**23:00**
